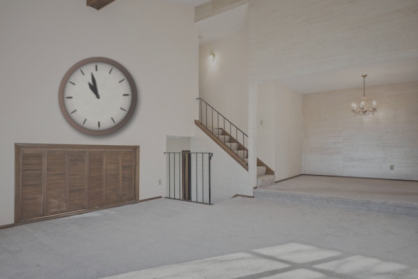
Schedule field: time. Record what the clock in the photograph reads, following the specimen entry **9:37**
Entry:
**10:58**
